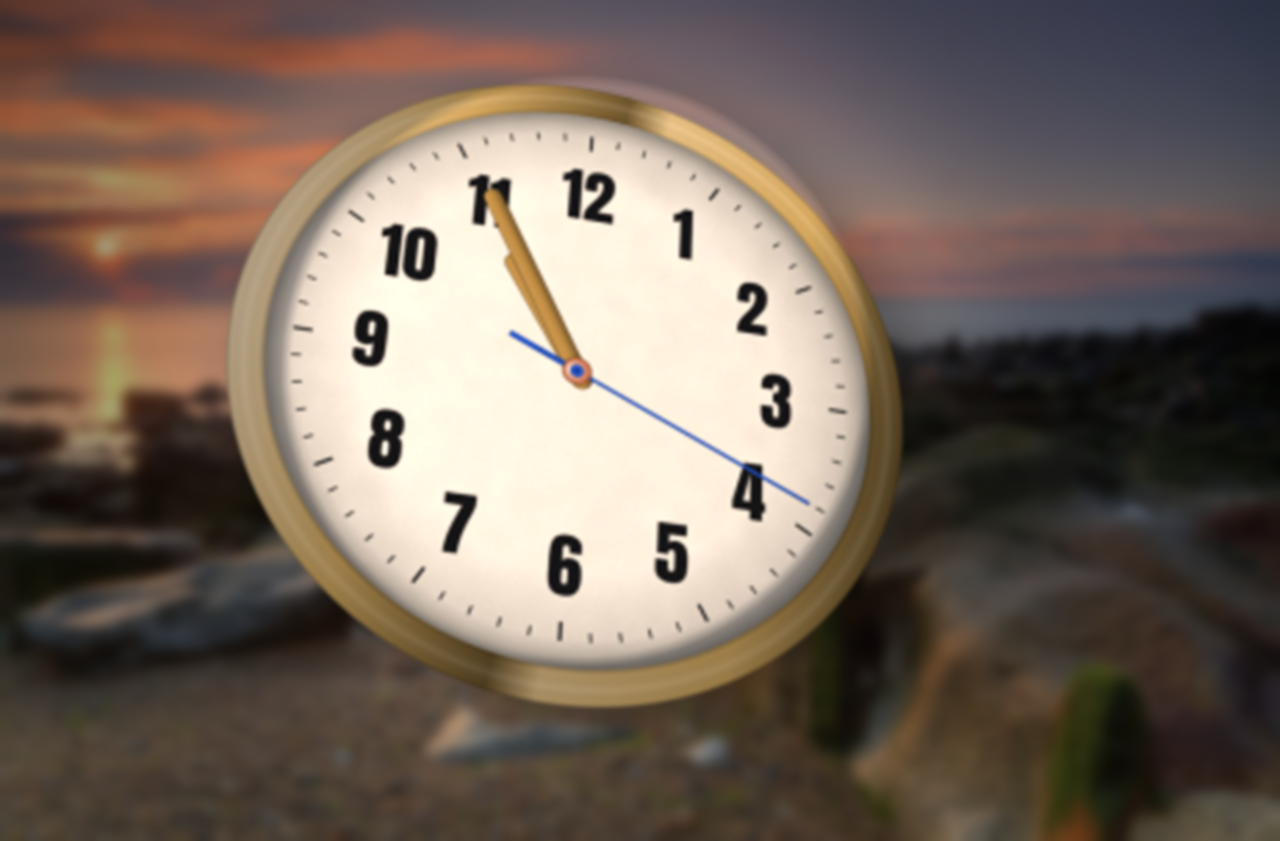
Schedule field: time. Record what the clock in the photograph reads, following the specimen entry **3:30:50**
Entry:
**10:55:19**
